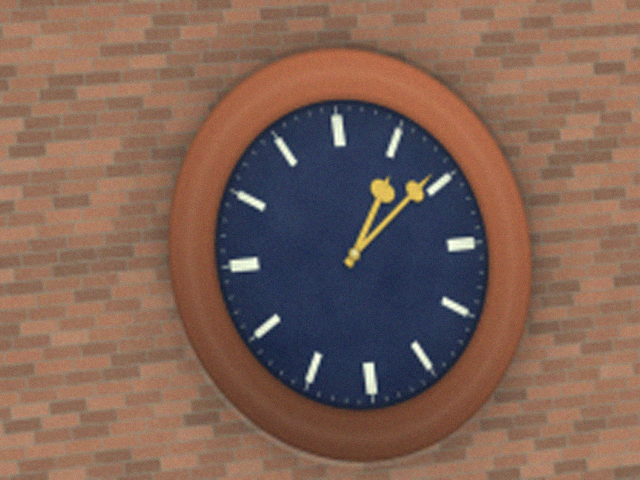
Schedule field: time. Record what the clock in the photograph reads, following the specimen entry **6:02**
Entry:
**1:09**
